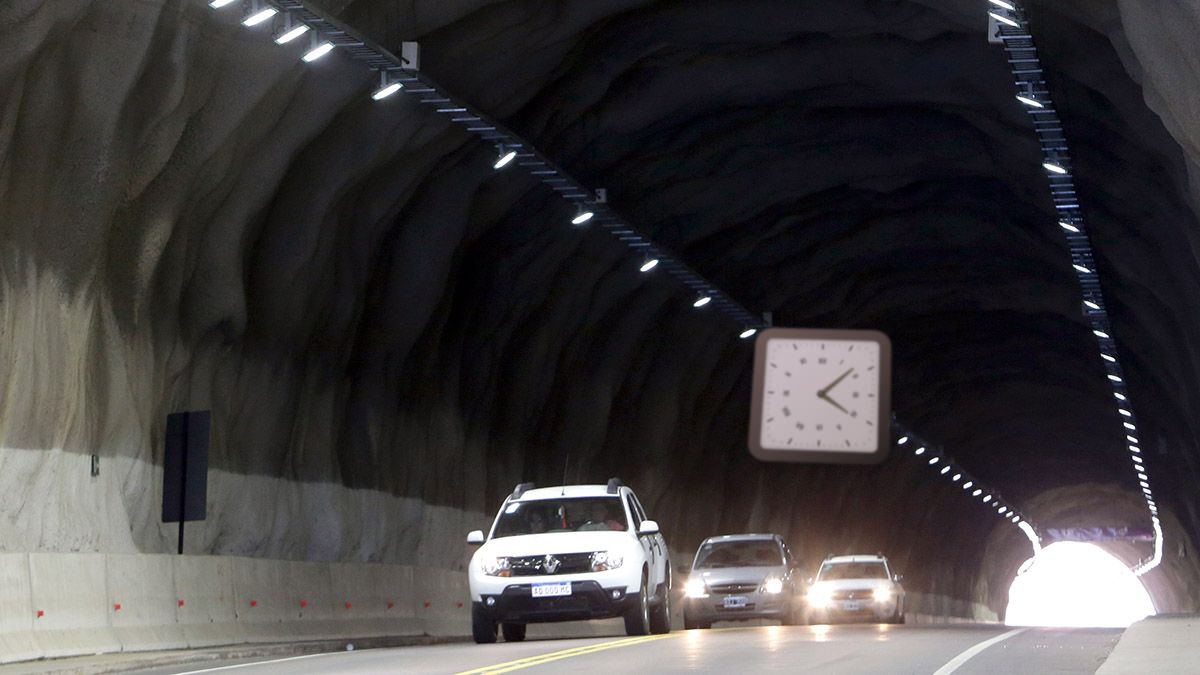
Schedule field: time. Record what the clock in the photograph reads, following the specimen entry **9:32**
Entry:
**4:08**
